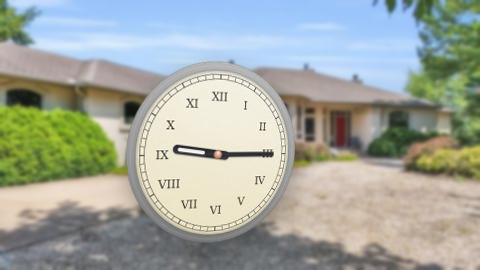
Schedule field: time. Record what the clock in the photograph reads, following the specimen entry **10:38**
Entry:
**9:15**
